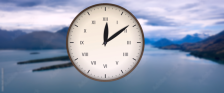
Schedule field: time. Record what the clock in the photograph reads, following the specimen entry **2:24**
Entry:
**12:09**
